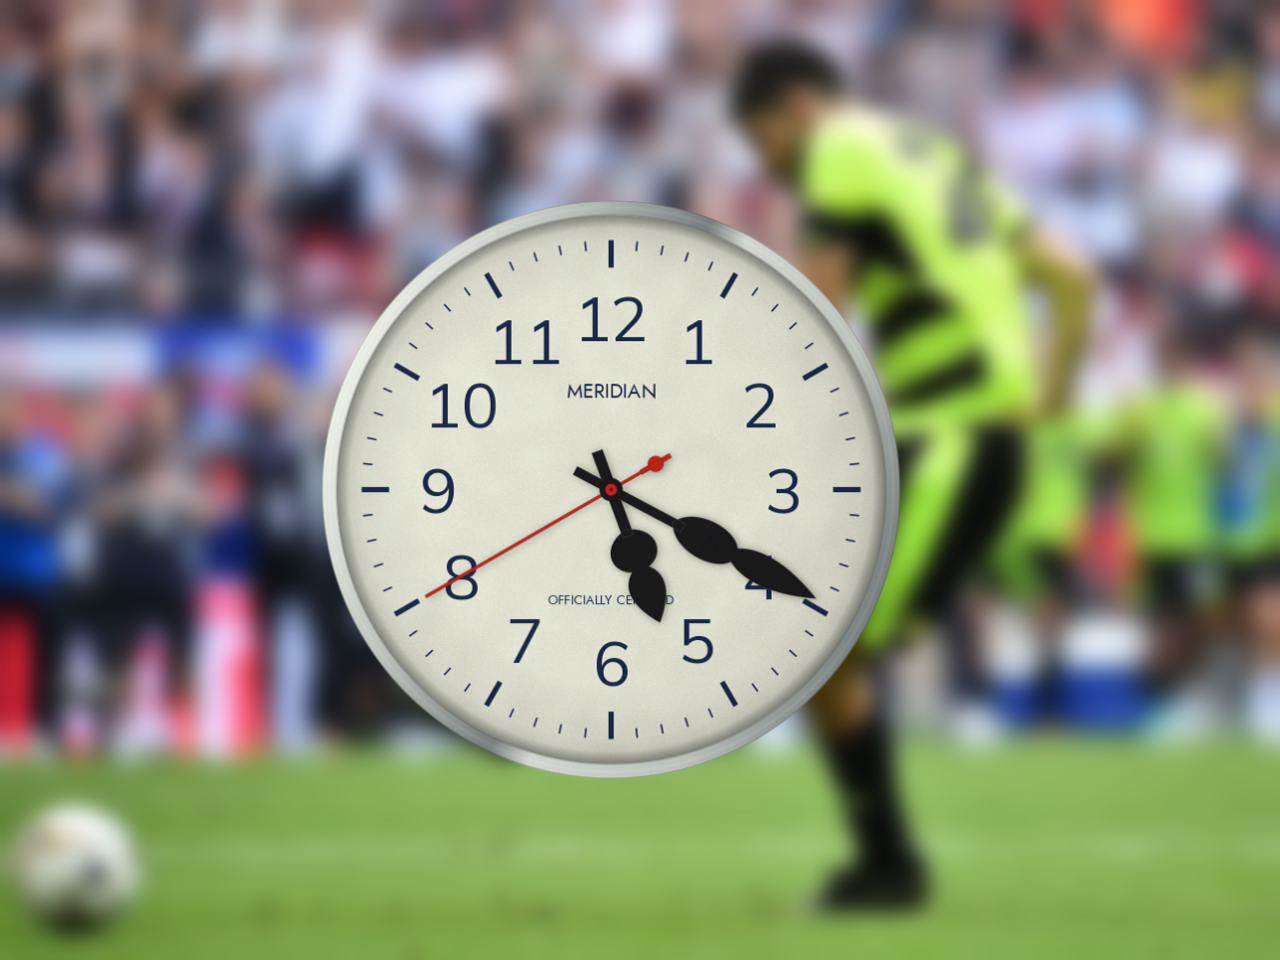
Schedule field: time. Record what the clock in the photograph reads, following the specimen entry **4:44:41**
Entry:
**5:19:40**
